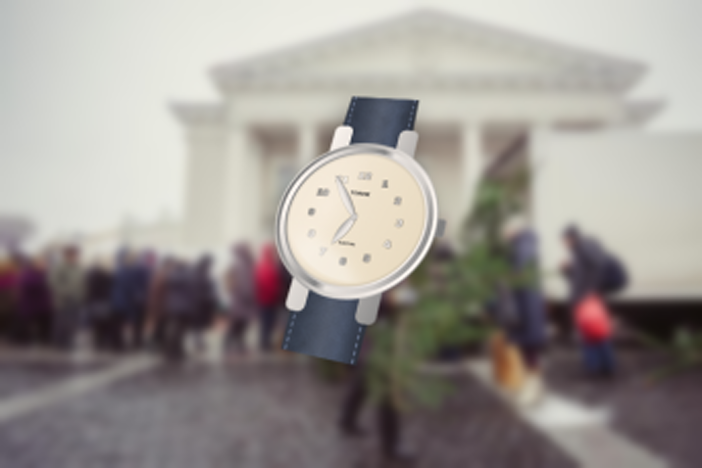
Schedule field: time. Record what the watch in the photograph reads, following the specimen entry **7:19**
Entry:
**6:54**
